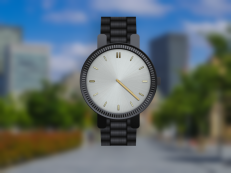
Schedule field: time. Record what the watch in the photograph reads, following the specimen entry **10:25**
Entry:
**4:22**
